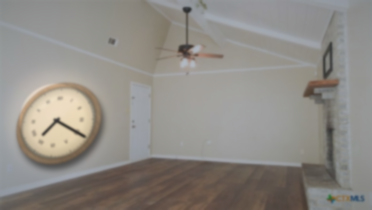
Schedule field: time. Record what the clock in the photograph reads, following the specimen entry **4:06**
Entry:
**7:20**
